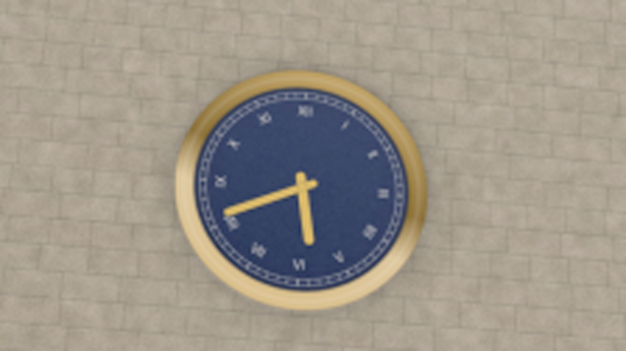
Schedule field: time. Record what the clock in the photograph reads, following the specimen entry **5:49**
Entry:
**5:41**
